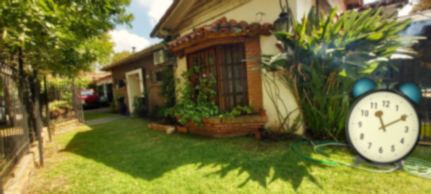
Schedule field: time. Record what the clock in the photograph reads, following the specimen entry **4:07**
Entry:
**11:10**
